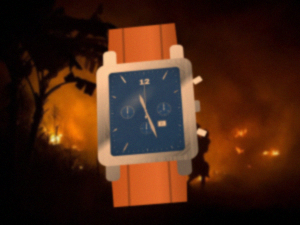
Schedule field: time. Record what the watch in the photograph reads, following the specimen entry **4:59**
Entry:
**11:27**
